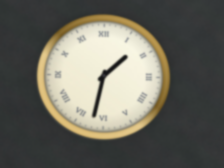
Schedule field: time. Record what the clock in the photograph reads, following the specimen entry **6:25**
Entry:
**1:32**
